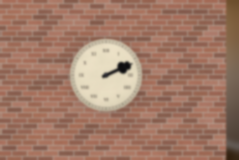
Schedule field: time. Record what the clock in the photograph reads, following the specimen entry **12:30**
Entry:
**2:11**
